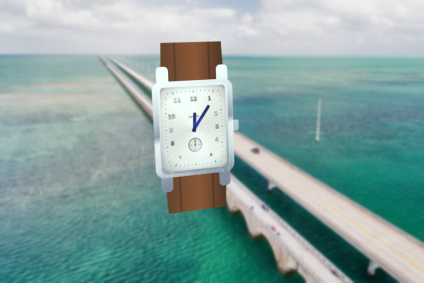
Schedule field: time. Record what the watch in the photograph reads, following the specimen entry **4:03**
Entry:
**12:06**
